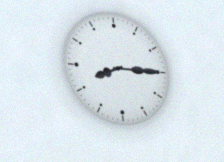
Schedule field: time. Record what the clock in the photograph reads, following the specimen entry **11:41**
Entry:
**8:15**
